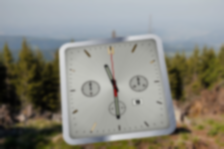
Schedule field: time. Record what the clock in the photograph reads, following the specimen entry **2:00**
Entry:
**11:30**
